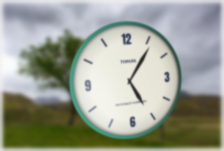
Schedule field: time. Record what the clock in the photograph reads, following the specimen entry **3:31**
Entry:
**5:06**
